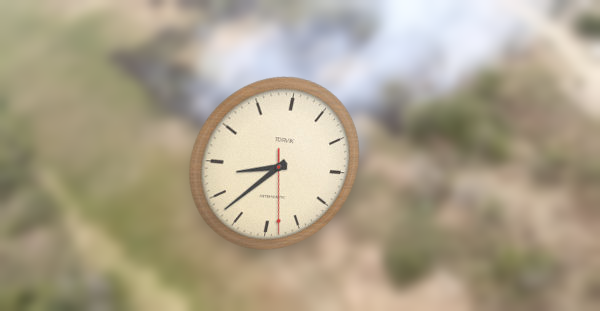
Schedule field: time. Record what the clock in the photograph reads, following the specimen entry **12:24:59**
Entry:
**8:37:28**
